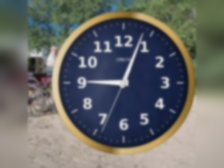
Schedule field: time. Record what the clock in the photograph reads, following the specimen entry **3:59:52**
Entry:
**9:03:34**
